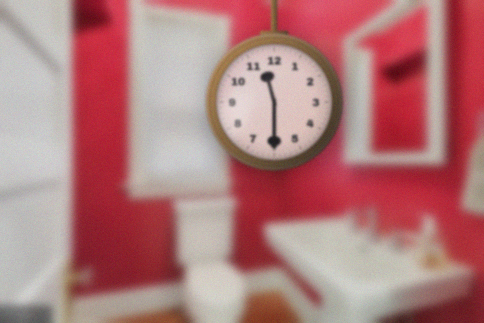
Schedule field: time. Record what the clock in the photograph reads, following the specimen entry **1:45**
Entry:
**11:30**
